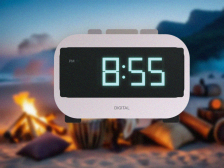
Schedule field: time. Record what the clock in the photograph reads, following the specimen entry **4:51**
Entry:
**8:55**
